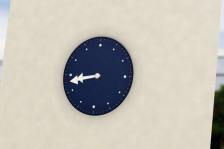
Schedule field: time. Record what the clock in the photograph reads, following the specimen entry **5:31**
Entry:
**8:43**
